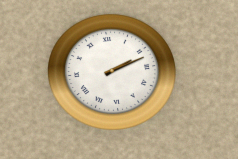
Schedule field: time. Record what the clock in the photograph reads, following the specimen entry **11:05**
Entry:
**2:12**
